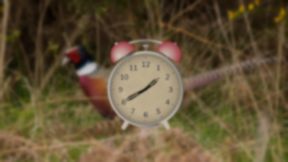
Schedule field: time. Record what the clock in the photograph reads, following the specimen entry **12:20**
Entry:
**1:40**
